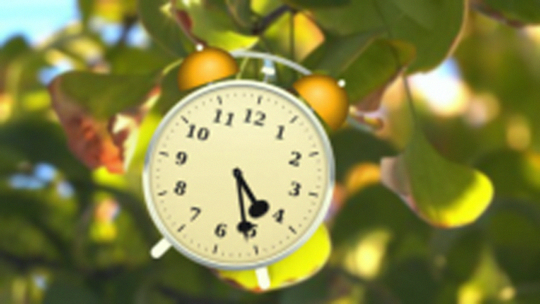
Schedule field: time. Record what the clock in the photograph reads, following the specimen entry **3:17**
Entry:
**4:26**
